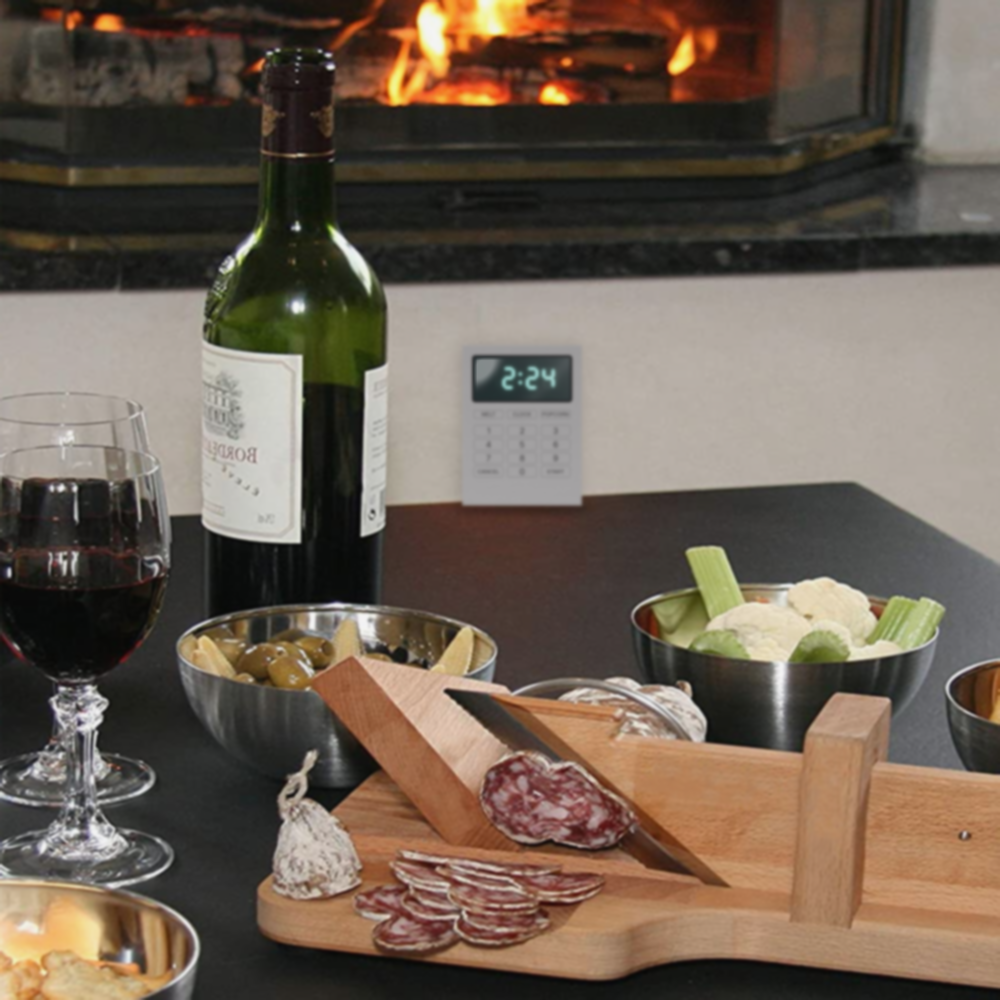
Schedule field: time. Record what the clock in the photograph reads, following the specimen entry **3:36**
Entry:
**2:24**
